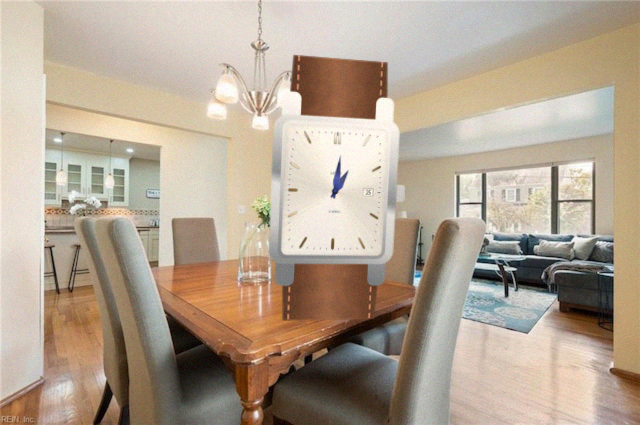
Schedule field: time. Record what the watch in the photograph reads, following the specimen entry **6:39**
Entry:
**1:01**
